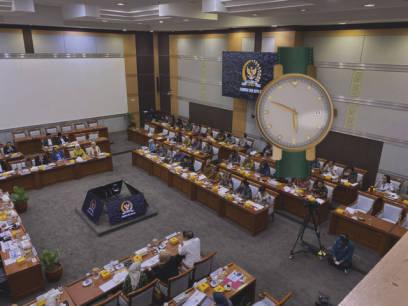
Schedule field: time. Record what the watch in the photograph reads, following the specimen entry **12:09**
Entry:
**5:49**
